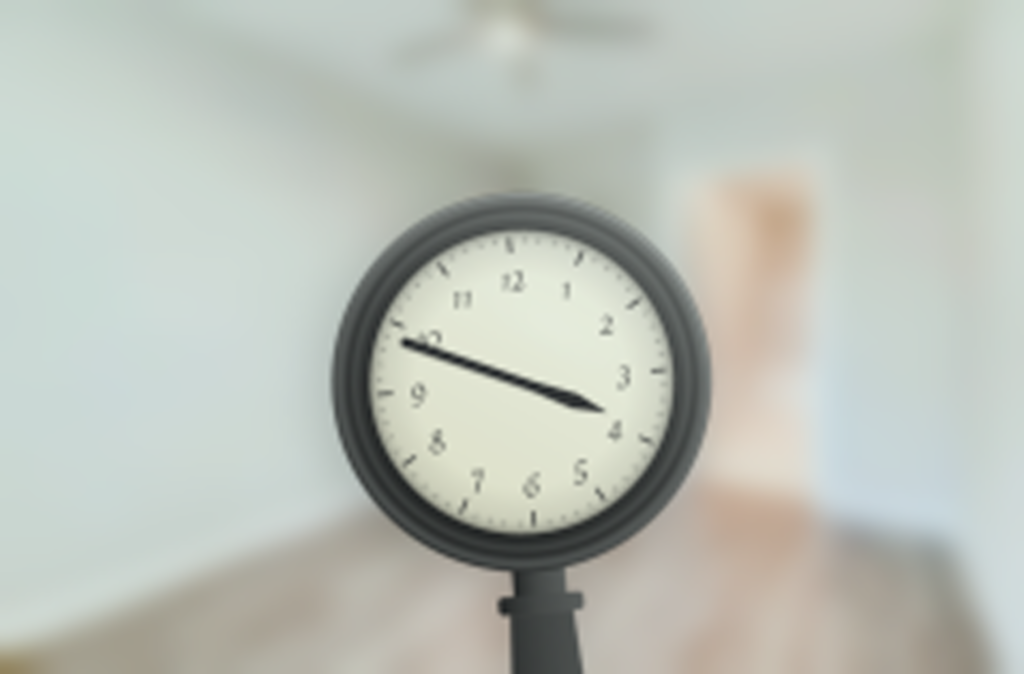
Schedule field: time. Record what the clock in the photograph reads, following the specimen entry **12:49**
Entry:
**3:49**
